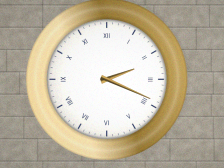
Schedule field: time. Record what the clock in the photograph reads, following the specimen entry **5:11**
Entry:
**2:19**
